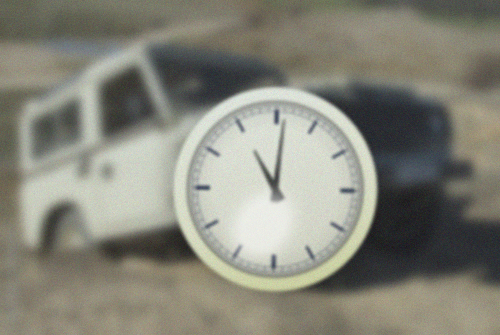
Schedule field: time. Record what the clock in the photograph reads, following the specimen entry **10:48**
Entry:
**11:01**
